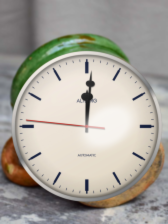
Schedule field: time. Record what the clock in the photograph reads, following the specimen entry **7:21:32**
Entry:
**12:00:46**
